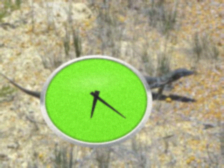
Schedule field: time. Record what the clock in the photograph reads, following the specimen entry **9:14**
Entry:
**6:22**
